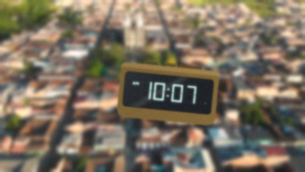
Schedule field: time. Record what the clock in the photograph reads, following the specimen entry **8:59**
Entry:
**10:07**
